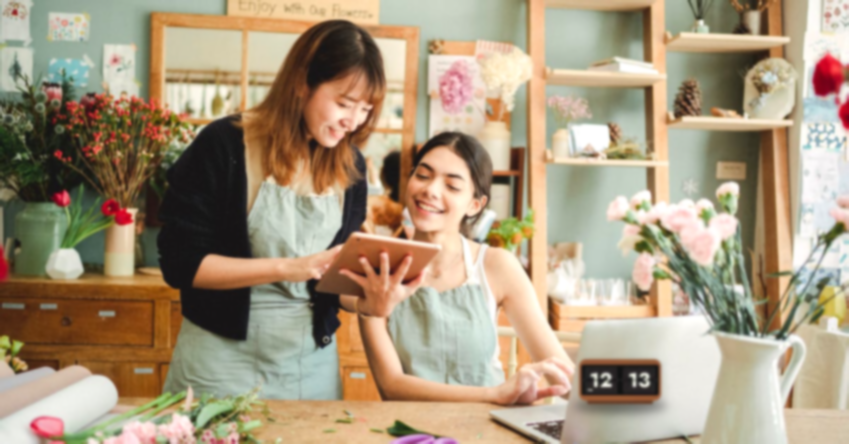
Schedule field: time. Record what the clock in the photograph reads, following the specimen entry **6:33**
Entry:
**12:13**
